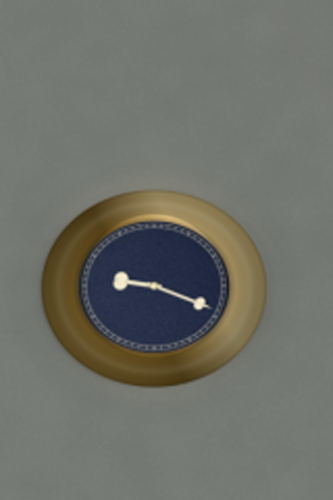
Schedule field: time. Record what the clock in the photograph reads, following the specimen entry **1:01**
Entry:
**9:19**
